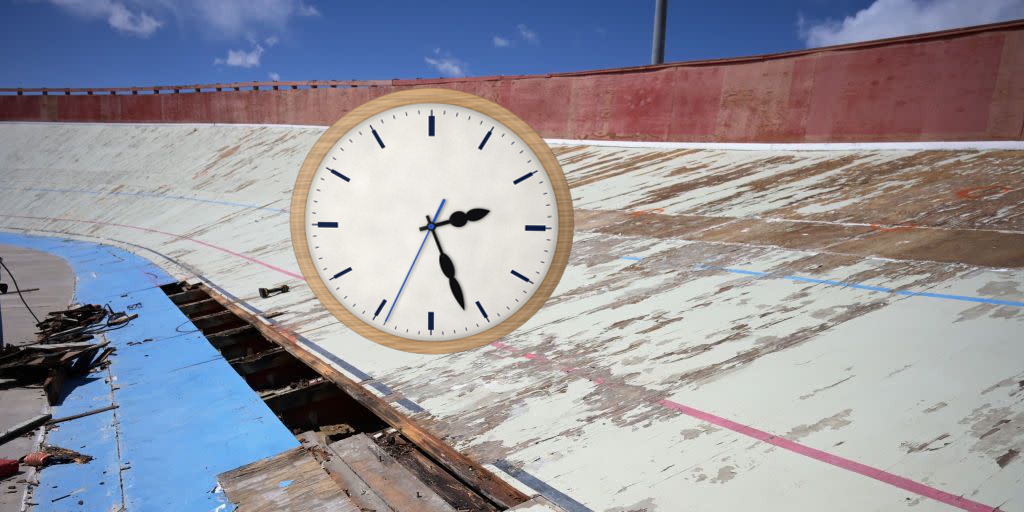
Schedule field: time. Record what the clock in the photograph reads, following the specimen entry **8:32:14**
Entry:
**2:26:34**
